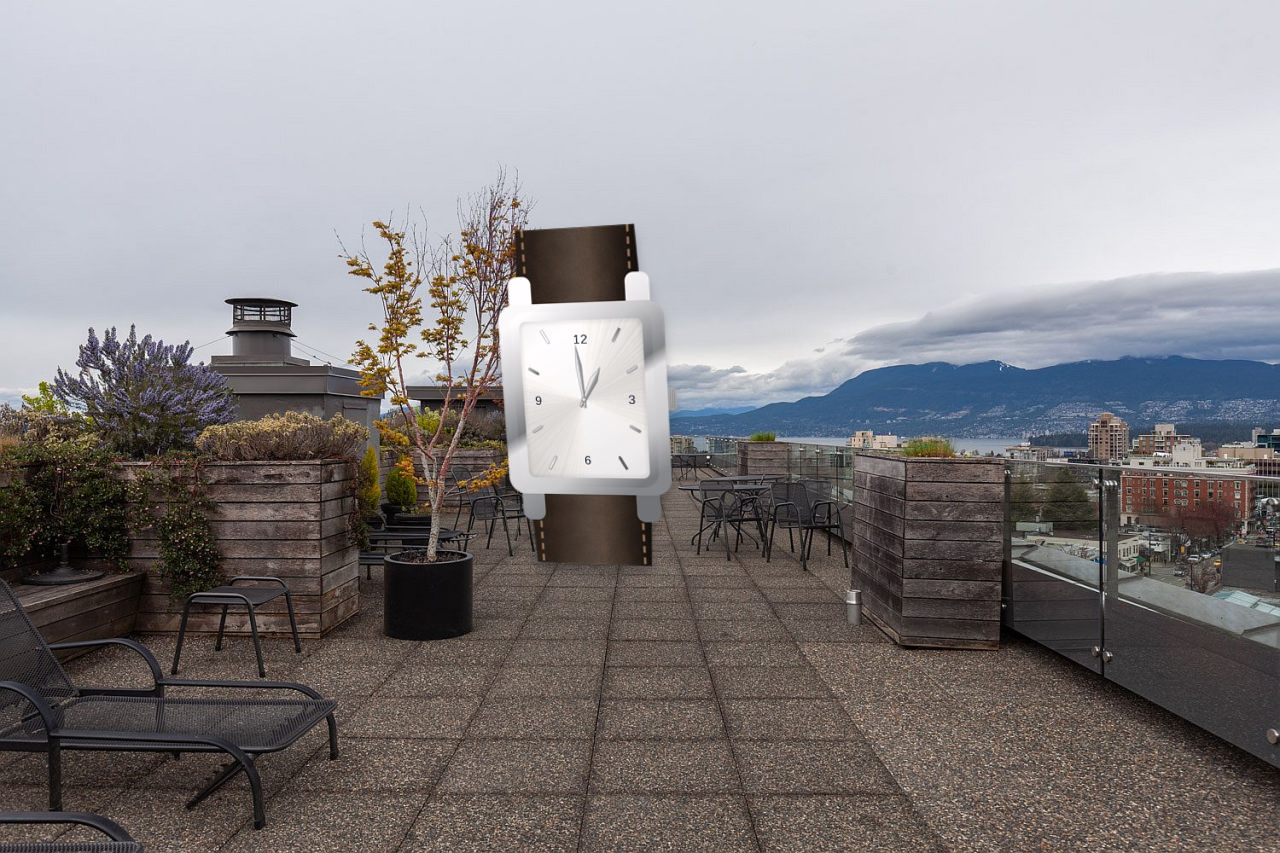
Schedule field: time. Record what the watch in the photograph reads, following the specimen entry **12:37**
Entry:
**12:59**
